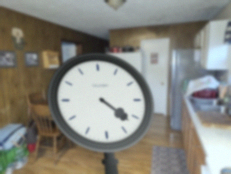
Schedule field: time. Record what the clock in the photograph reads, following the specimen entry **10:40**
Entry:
**4:22**
